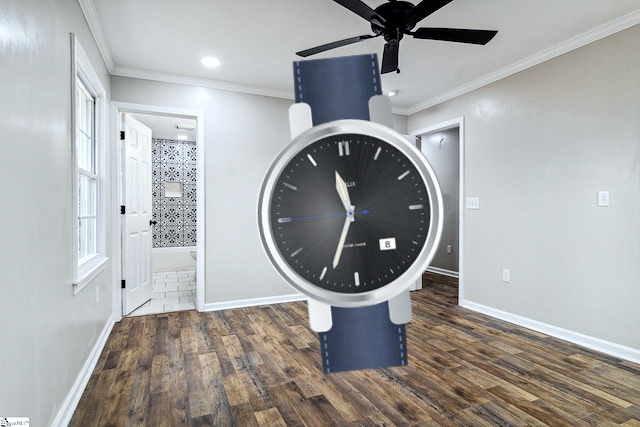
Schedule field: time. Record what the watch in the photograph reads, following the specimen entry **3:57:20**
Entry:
**11:33:45**
